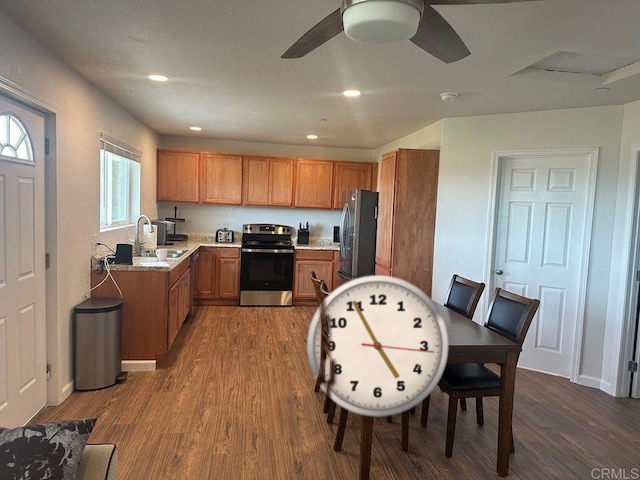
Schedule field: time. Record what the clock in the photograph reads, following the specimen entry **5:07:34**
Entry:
**4:55:16**
